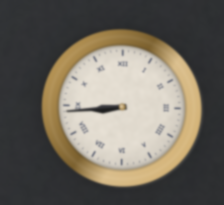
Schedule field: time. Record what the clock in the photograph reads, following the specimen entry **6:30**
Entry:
**8:44**
